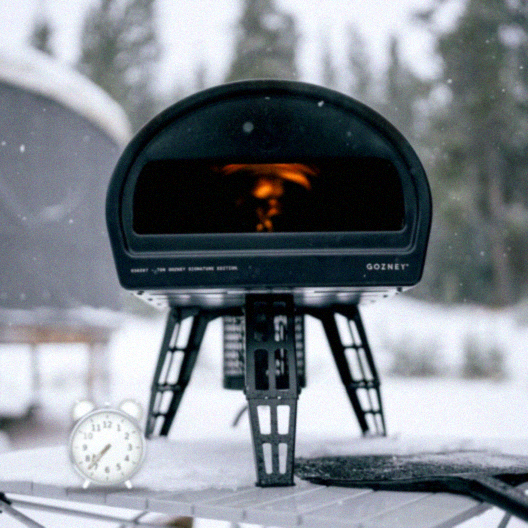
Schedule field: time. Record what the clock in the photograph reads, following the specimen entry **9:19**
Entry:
**7:37**
